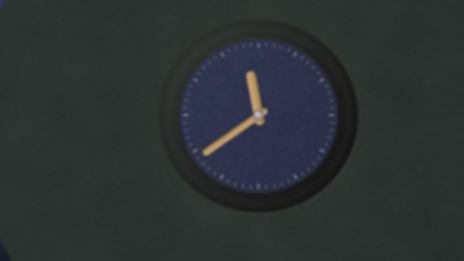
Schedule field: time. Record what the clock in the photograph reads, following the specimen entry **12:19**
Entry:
**11:39**
